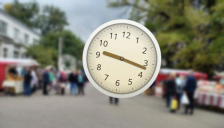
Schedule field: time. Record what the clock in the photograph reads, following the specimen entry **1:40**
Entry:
**9:17**
